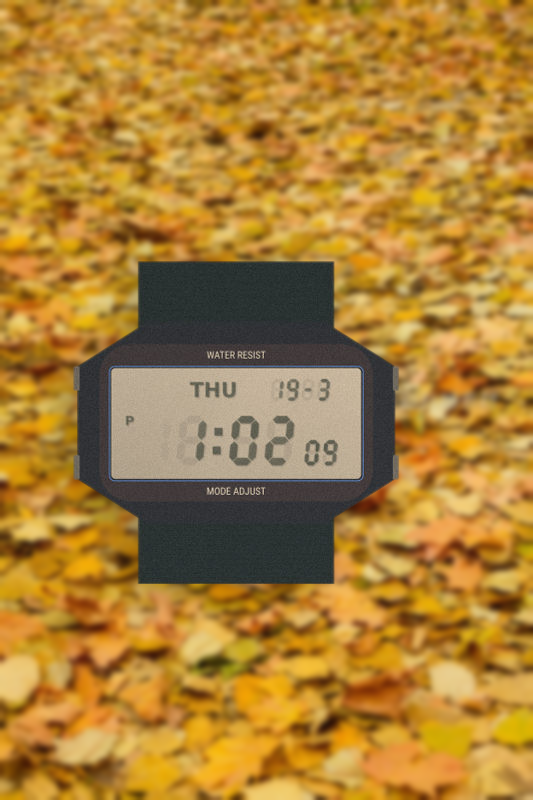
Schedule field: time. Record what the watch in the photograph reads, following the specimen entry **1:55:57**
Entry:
**1:02:09**
